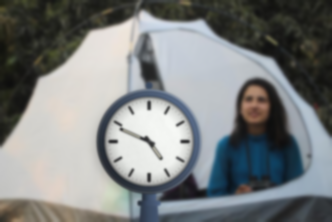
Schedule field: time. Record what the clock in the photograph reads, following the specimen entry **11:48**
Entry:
**4:49**
